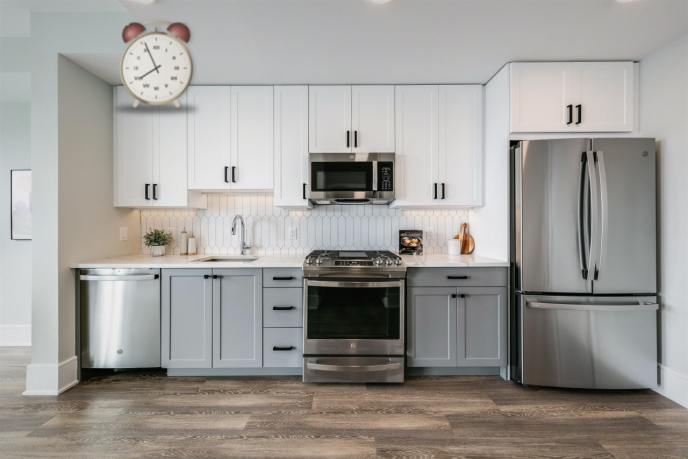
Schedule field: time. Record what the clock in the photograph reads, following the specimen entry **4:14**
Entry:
**7:56**
